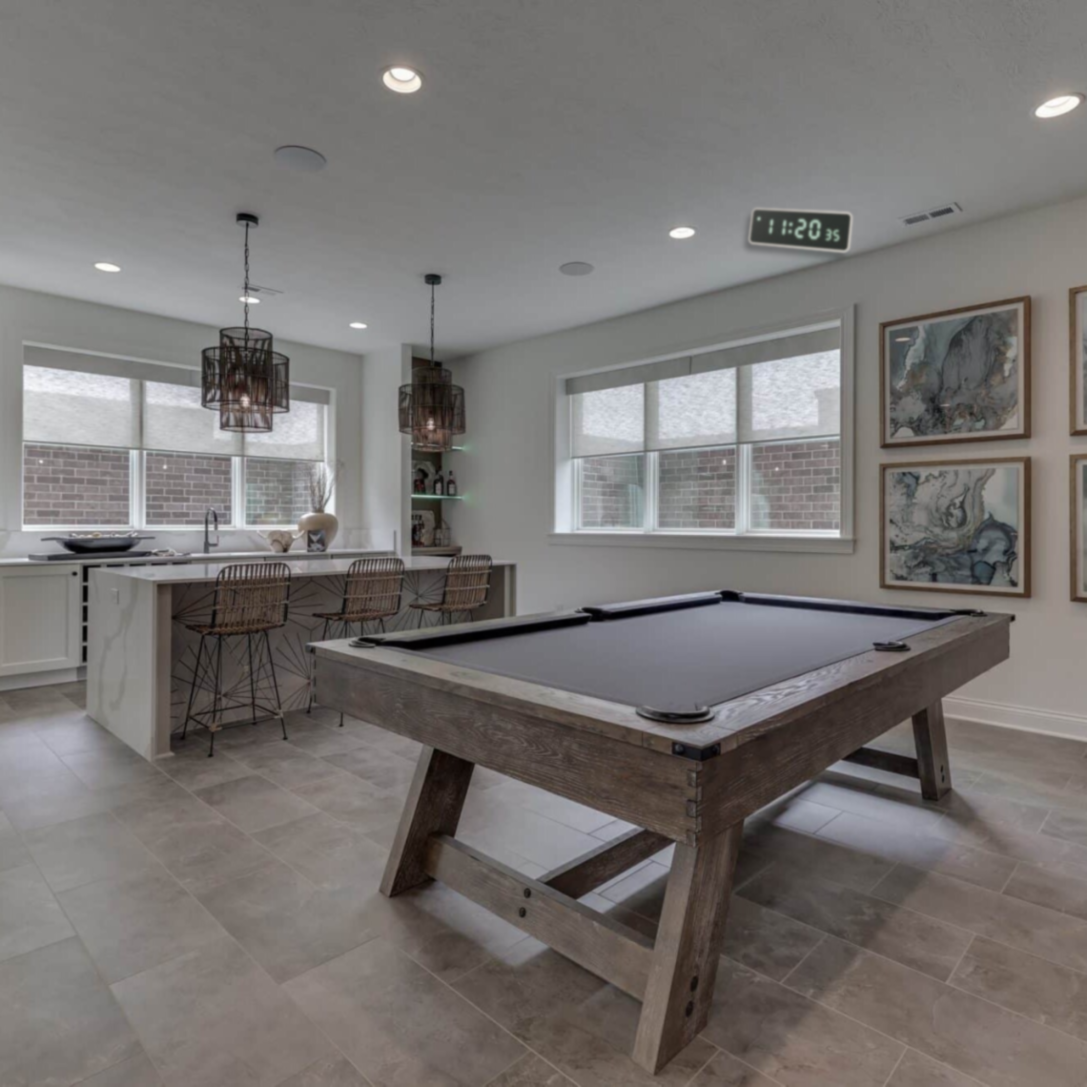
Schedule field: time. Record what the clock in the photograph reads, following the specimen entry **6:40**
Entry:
**11:20**
